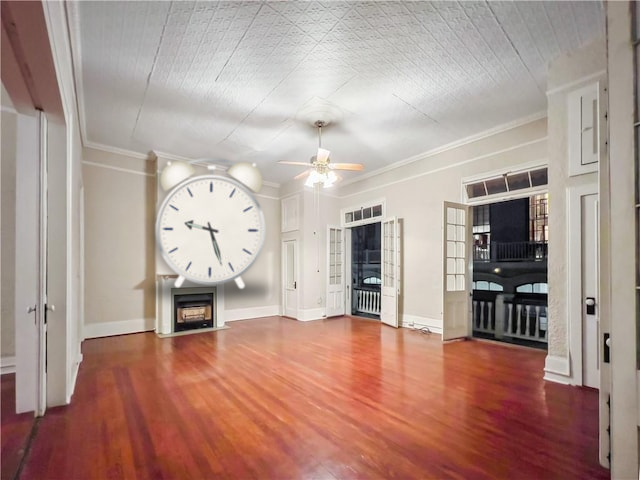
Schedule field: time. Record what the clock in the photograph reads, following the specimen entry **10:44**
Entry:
**9:27**
